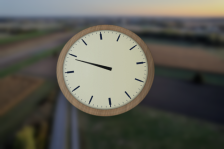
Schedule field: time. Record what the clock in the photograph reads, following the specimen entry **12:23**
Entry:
**9:49**
